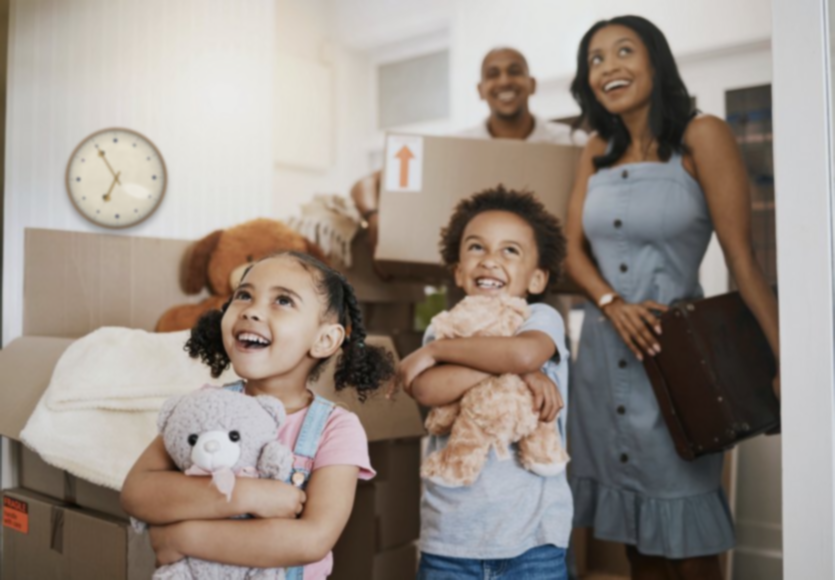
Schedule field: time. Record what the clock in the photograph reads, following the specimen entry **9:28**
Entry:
**6:55**
